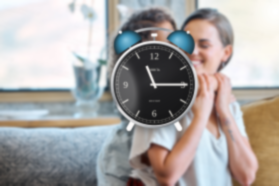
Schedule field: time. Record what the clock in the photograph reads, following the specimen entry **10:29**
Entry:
**11:15**
